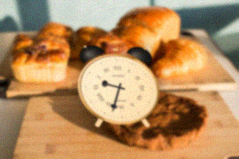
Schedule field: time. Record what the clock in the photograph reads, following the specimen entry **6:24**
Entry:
**9:33**
